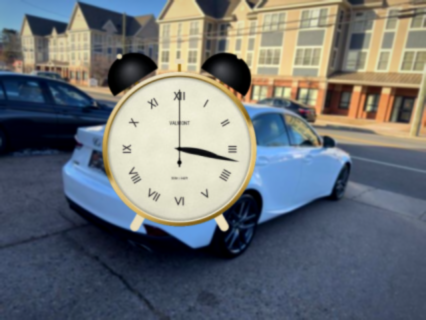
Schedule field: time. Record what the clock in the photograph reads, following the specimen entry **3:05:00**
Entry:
**3:17:00**
